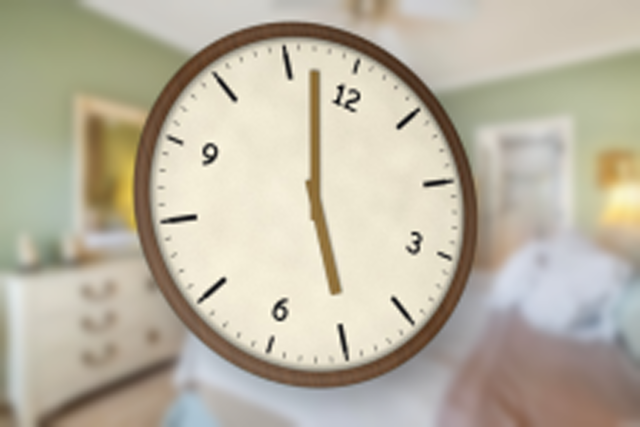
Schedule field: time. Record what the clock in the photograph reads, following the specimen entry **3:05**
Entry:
**4:57**
